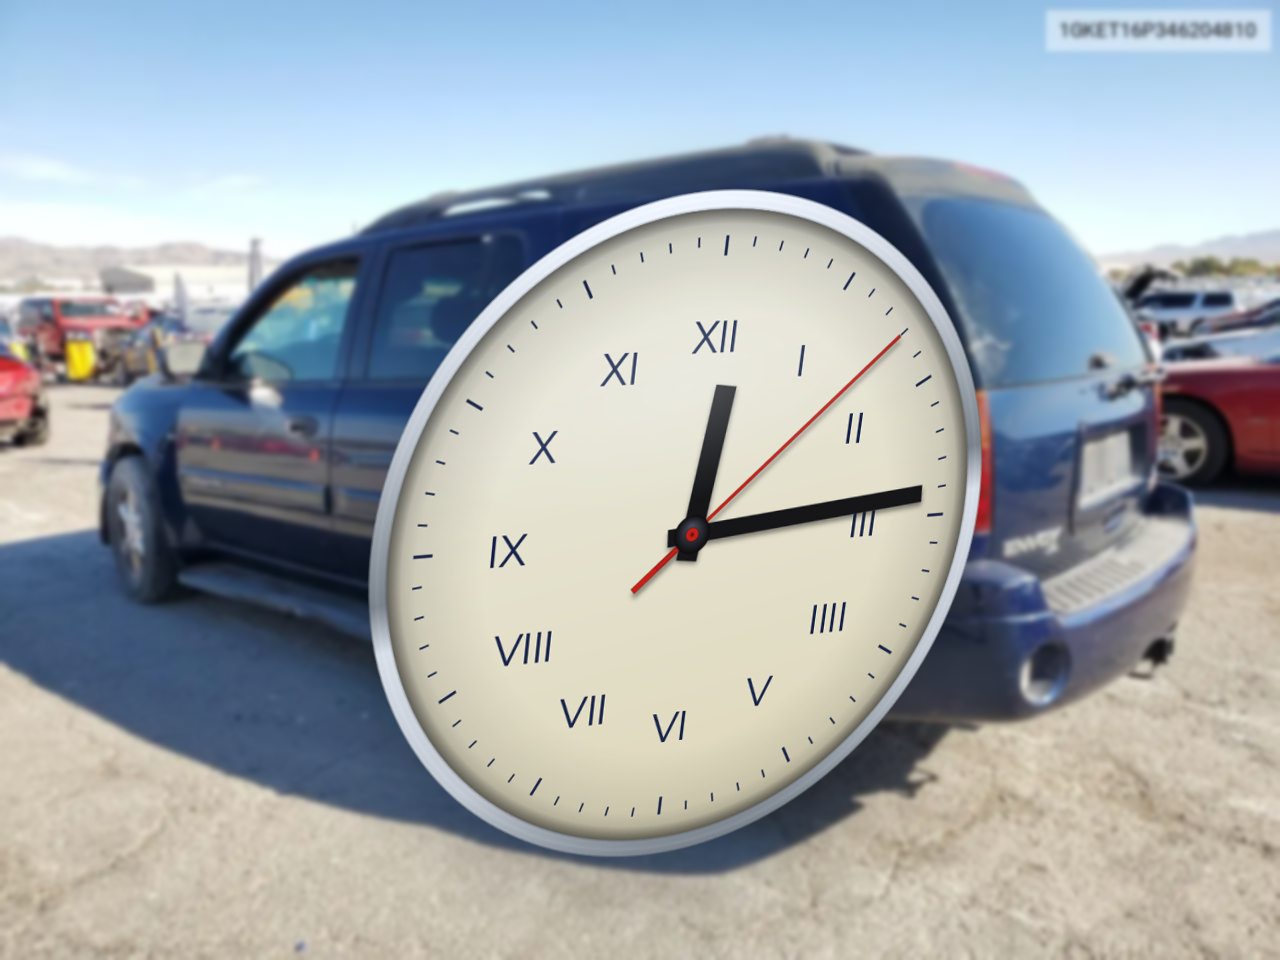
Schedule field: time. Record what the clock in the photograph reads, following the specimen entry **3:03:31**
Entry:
**12:14:08**
